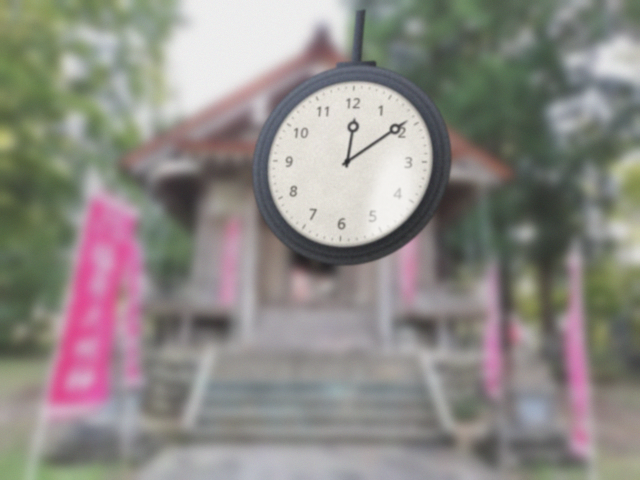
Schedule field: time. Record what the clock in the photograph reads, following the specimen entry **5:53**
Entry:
**12:09**
